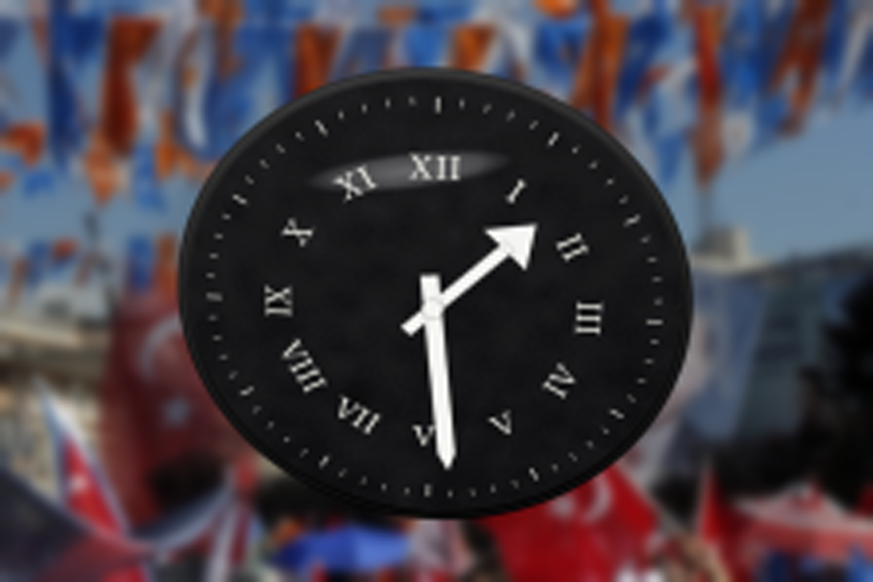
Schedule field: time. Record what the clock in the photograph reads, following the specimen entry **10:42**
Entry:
**1:29**
